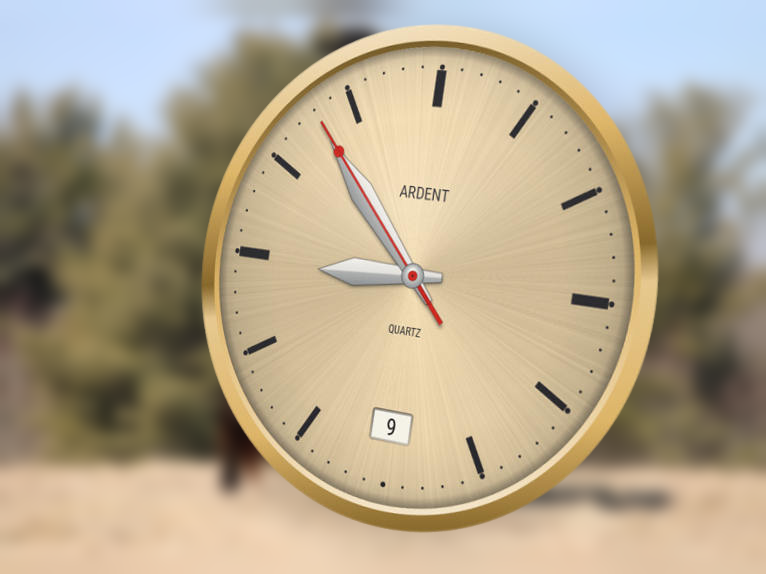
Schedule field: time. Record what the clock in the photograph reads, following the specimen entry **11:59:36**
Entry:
**8:52:53**
